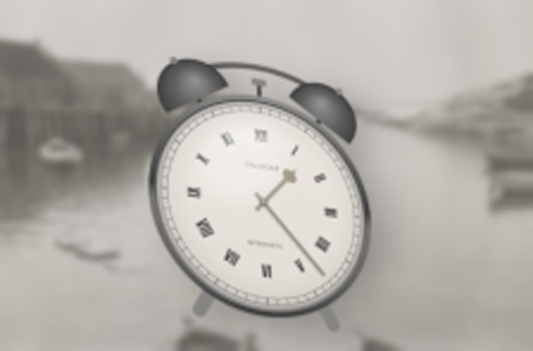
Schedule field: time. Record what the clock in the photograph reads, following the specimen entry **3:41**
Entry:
**1:23**
